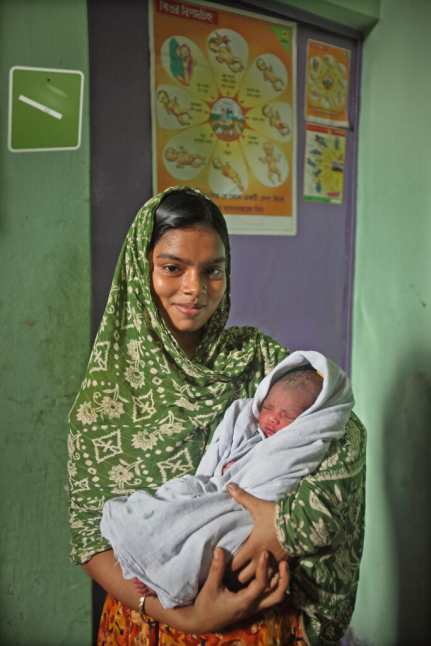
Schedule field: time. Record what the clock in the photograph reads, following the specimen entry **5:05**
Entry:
**3:49**
